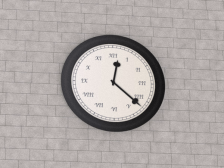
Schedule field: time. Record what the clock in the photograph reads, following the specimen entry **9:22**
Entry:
**12:22**
